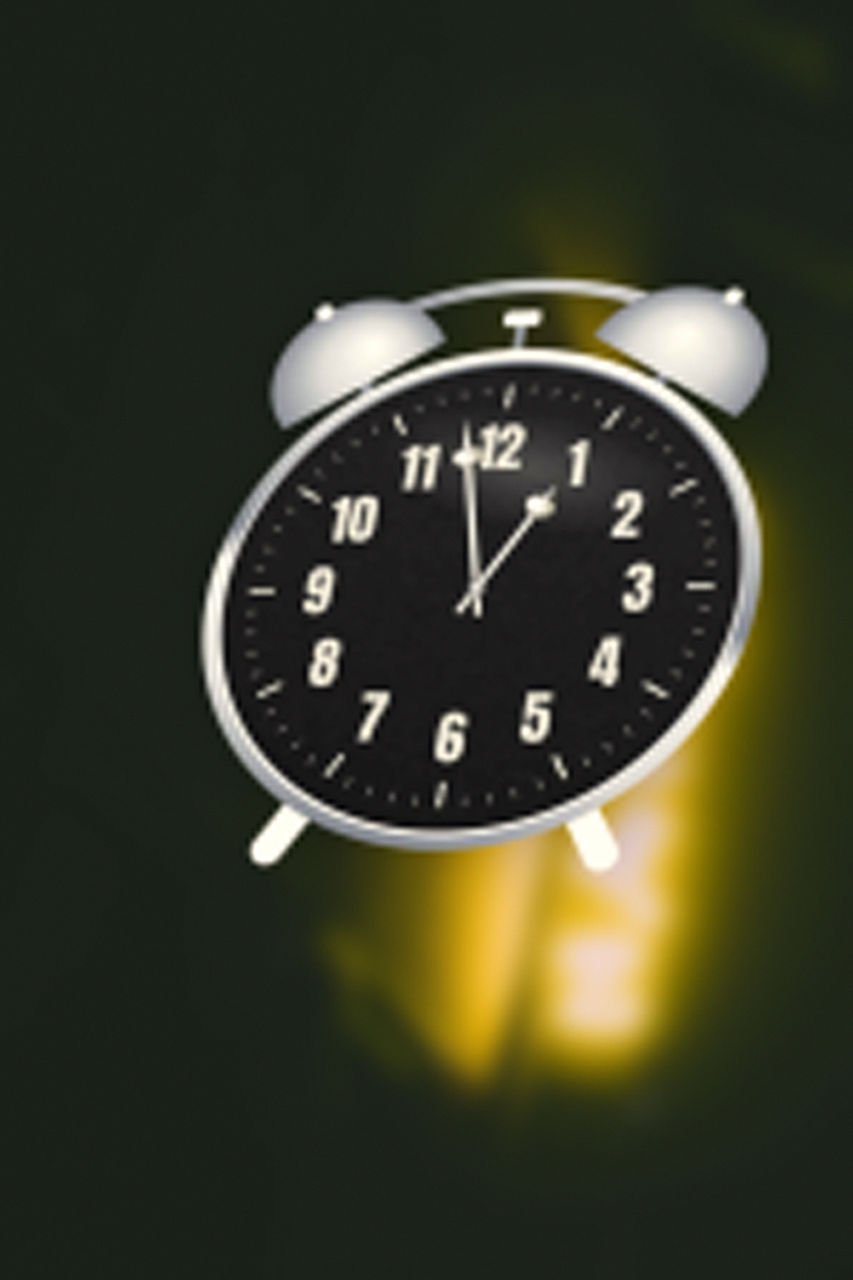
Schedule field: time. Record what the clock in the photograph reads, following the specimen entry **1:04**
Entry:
**12:58**
